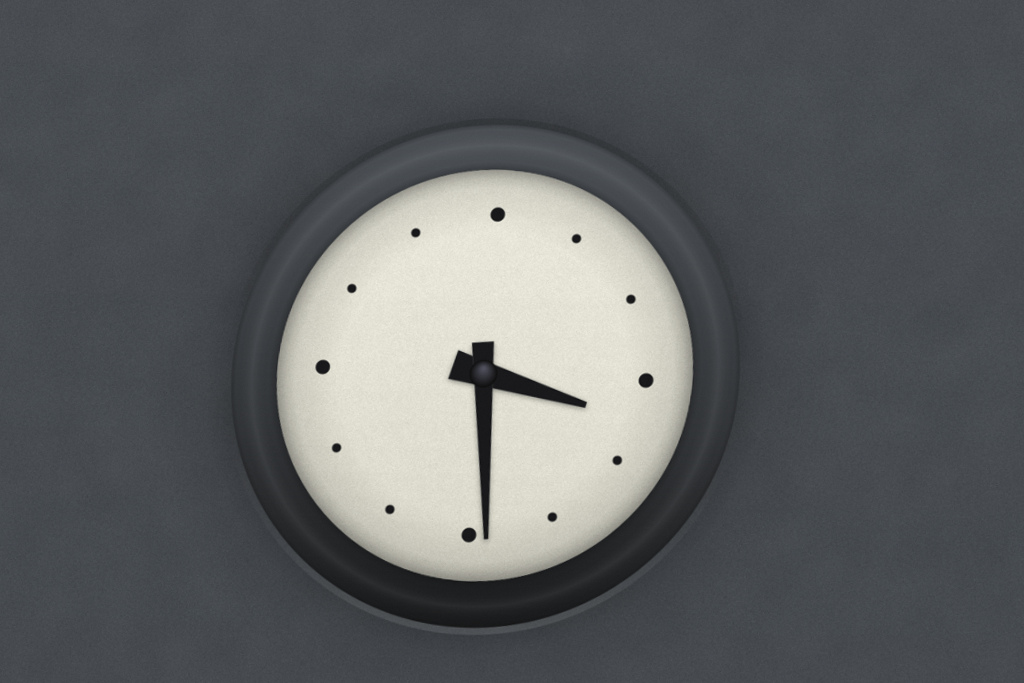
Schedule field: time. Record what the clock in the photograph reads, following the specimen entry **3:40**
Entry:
**3:29**
